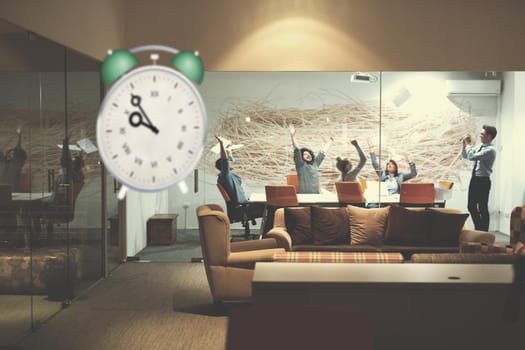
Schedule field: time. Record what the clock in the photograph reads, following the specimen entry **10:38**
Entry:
**9:54**
